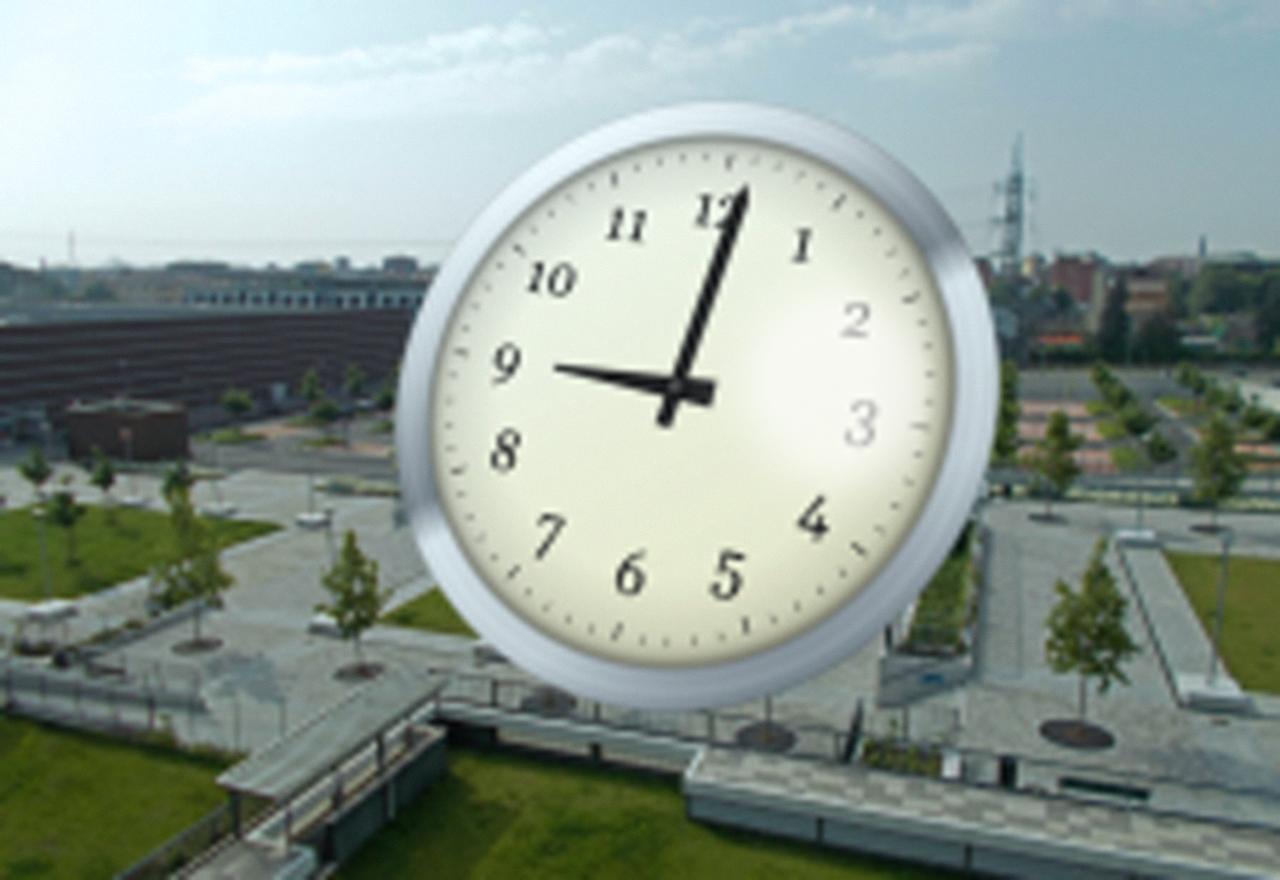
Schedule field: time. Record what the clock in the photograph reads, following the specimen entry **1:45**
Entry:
**9:01**
